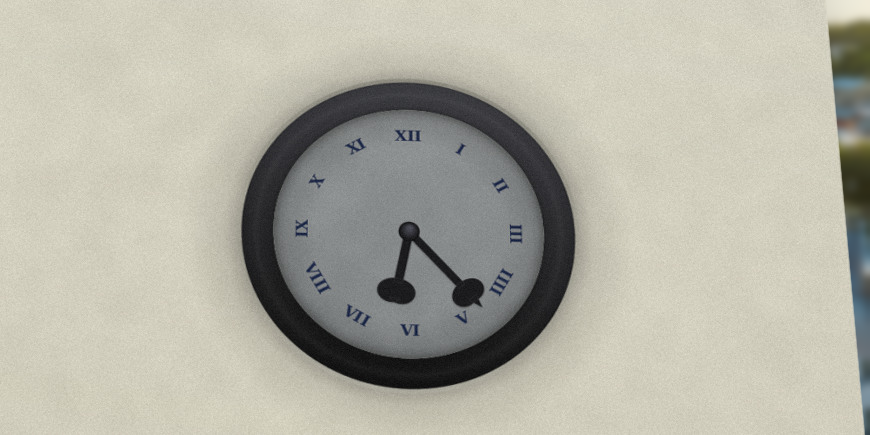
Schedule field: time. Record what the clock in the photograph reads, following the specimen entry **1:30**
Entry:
**6:23**
